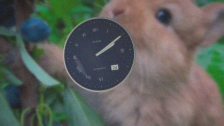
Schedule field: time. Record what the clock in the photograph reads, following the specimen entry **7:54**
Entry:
**2:10**
